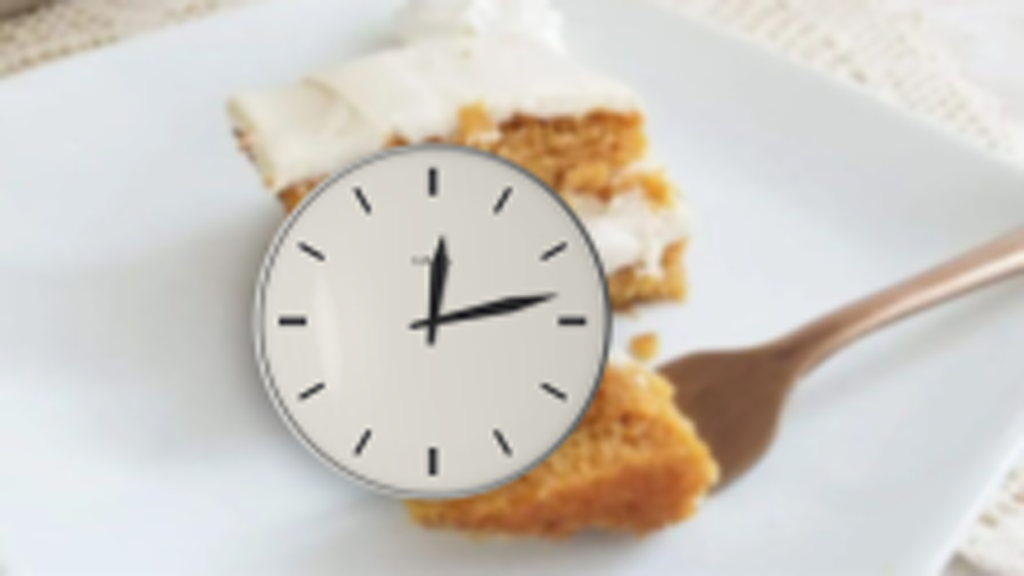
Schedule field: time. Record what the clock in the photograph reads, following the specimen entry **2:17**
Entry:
**12:13**
